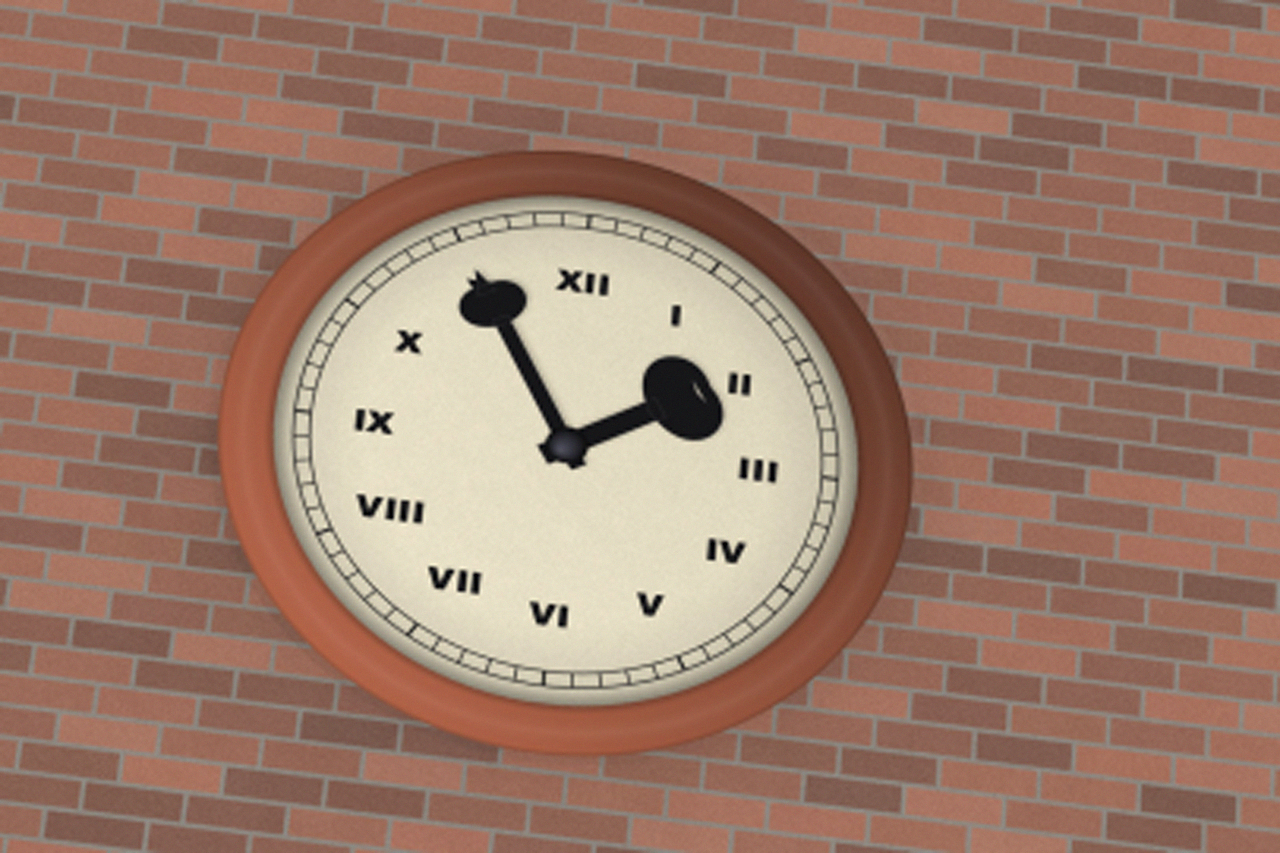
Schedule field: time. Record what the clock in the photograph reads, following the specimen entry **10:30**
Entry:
**1:55**
